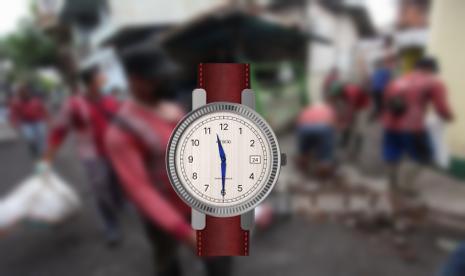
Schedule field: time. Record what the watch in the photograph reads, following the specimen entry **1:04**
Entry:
**11:30**
